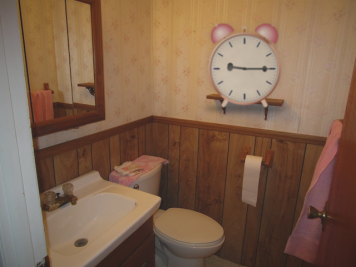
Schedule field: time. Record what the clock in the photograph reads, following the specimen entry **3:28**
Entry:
**9:15**
